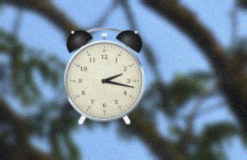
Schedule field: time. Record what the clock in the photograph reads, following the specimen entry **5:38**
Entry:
**2:17**
